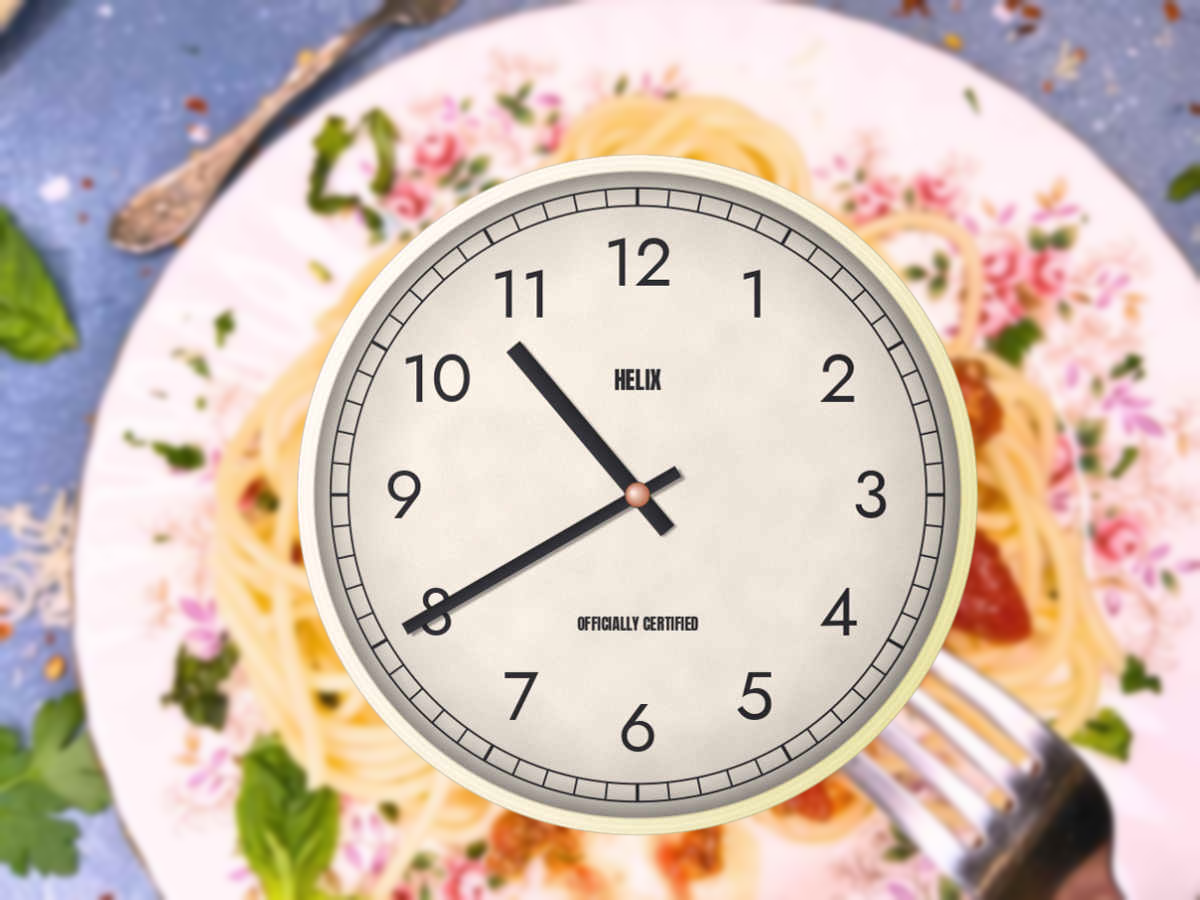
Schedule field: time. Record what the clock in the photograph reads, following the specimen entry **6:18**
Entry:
**10:40**
